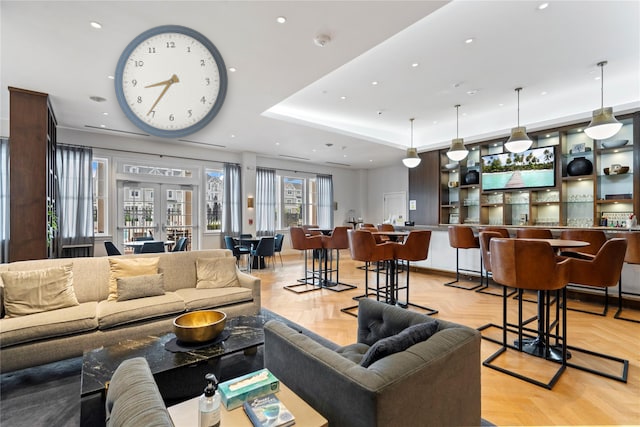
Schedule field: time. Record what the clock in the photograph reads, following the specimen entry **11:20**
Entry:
**8:36**
